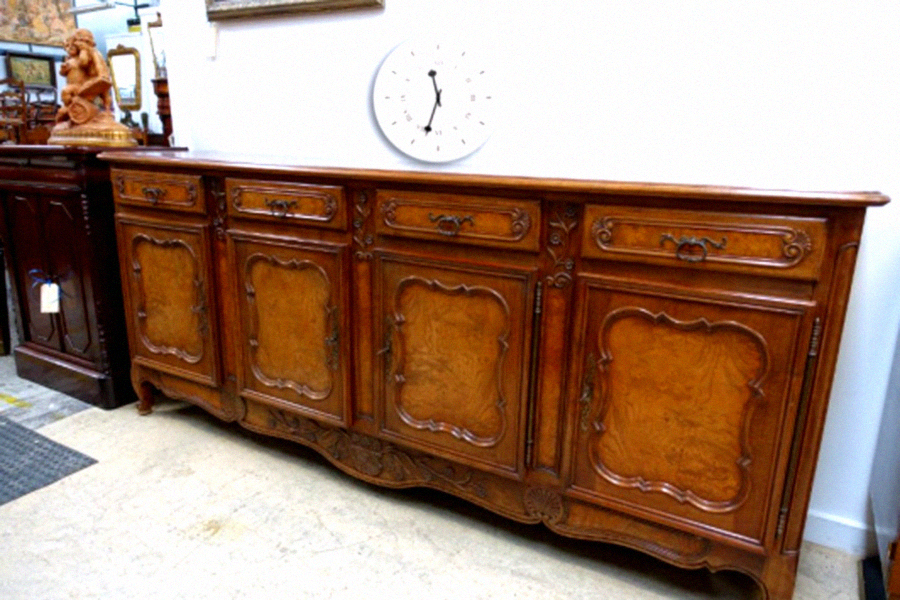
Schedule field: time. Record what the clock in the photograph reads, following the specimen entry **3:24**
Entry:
**11:33**
